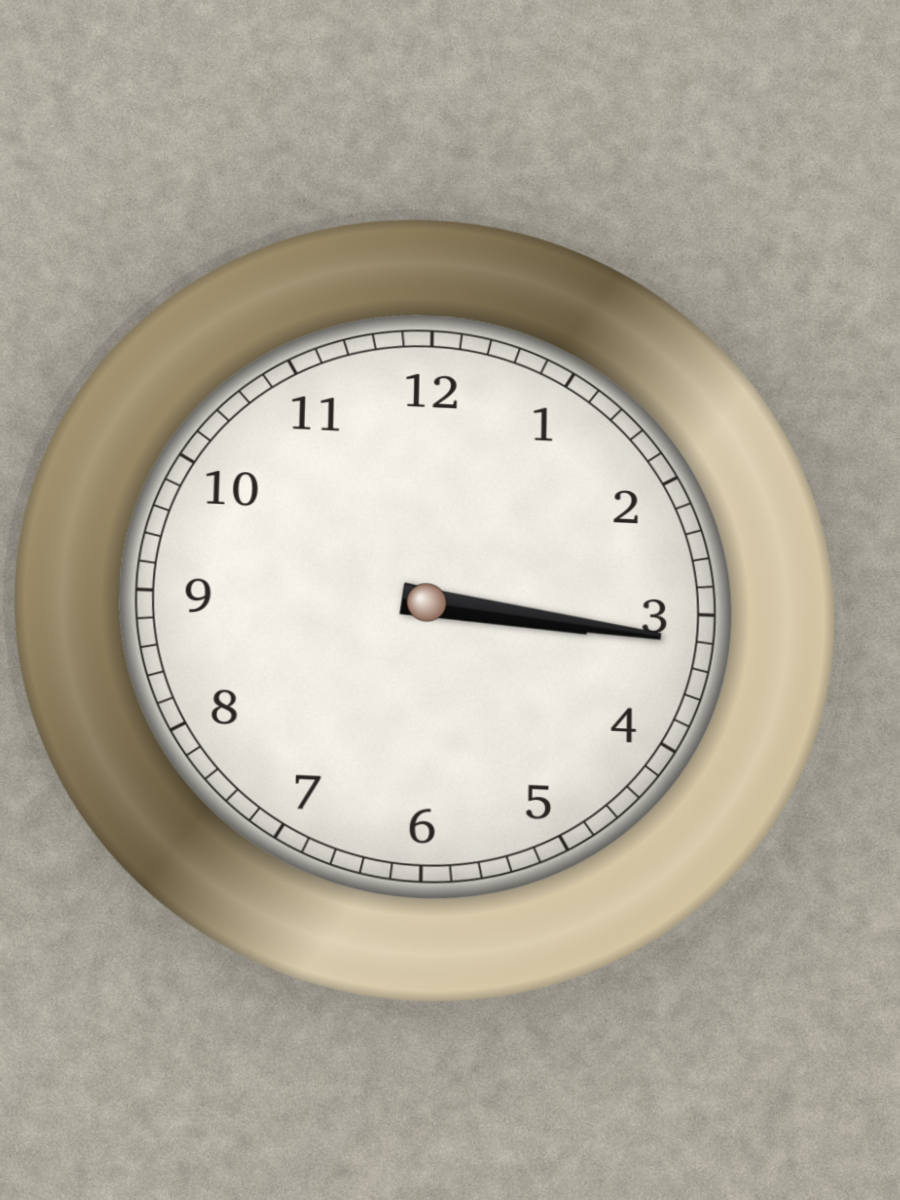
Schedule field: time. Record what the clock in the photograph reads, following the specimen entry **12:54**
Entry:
**3:16**
